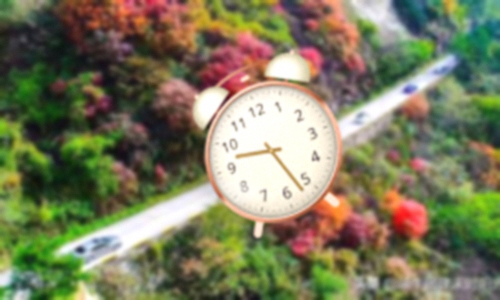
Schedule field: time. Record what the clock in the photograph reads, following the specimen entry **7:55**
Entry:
**9:27**
